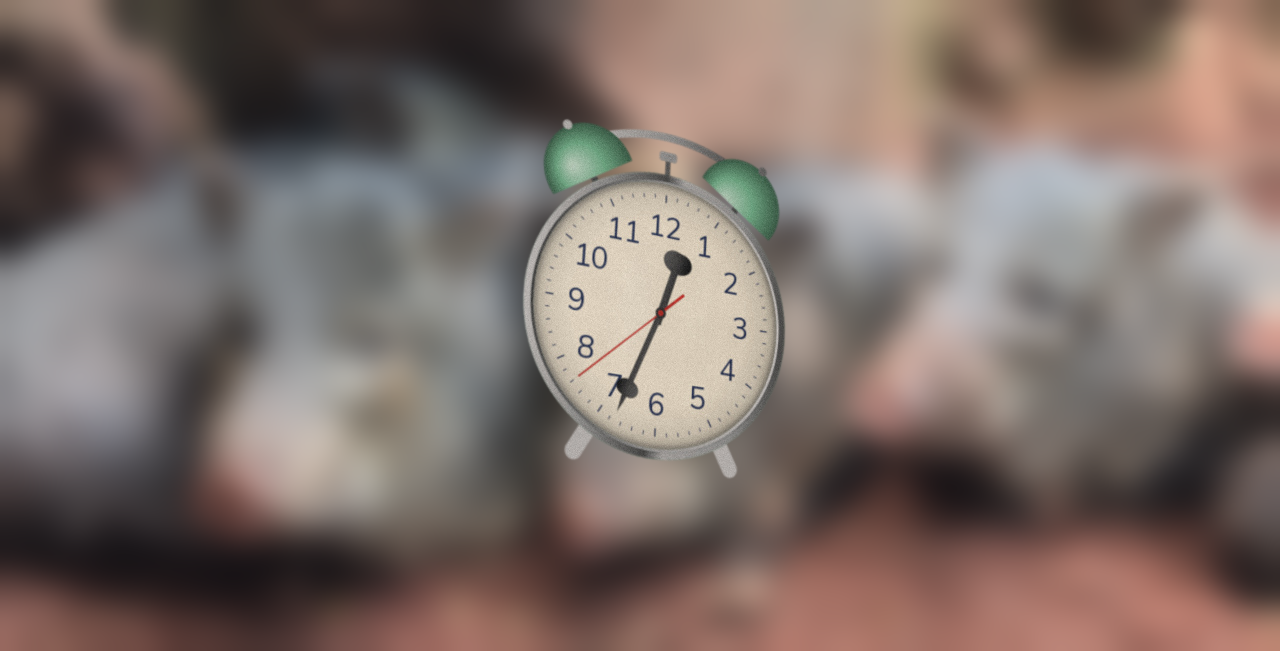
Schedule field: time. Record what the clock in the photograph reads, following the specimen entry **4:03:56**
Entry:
**12:33:38**
